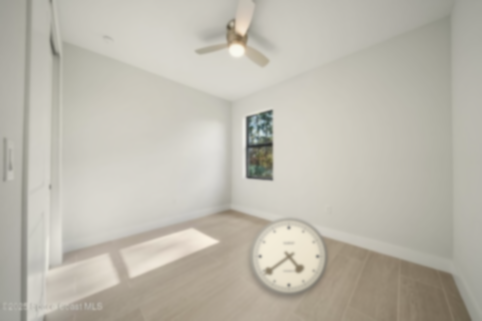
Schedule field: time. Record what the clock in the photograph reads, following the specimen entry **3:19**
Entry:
**4:39**
